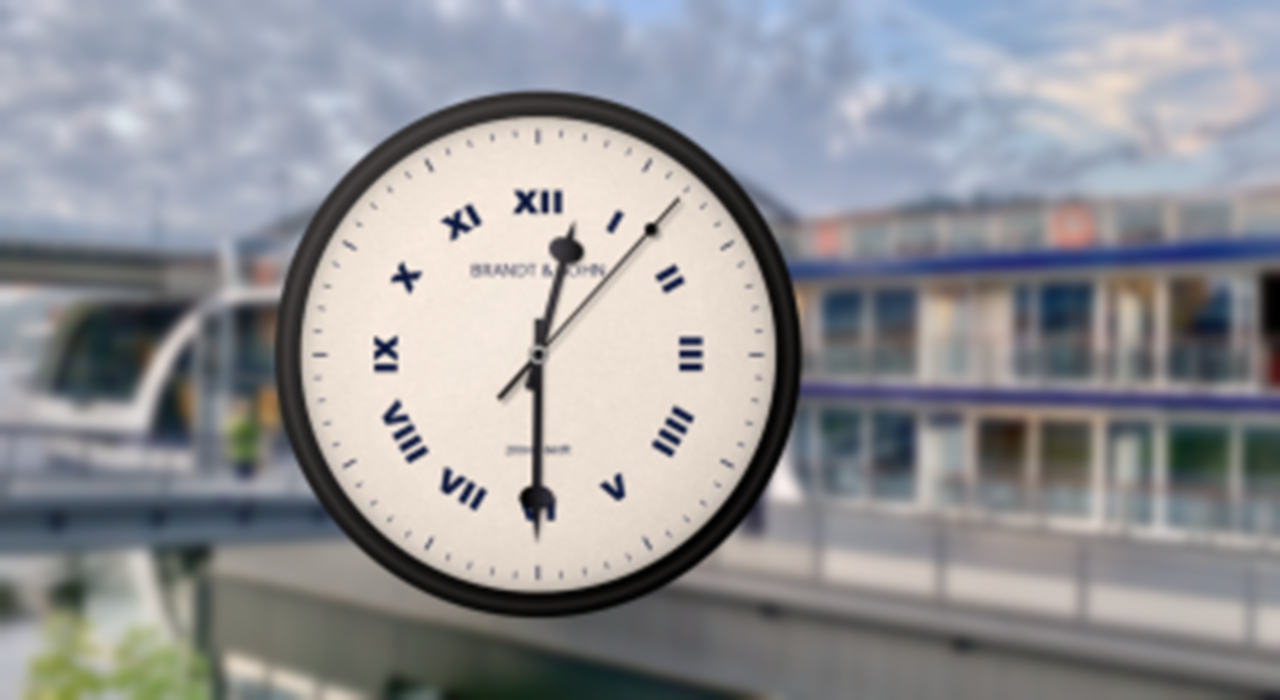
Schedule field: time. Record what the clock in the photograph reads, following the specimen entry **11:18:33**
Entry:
**12:30:07**
